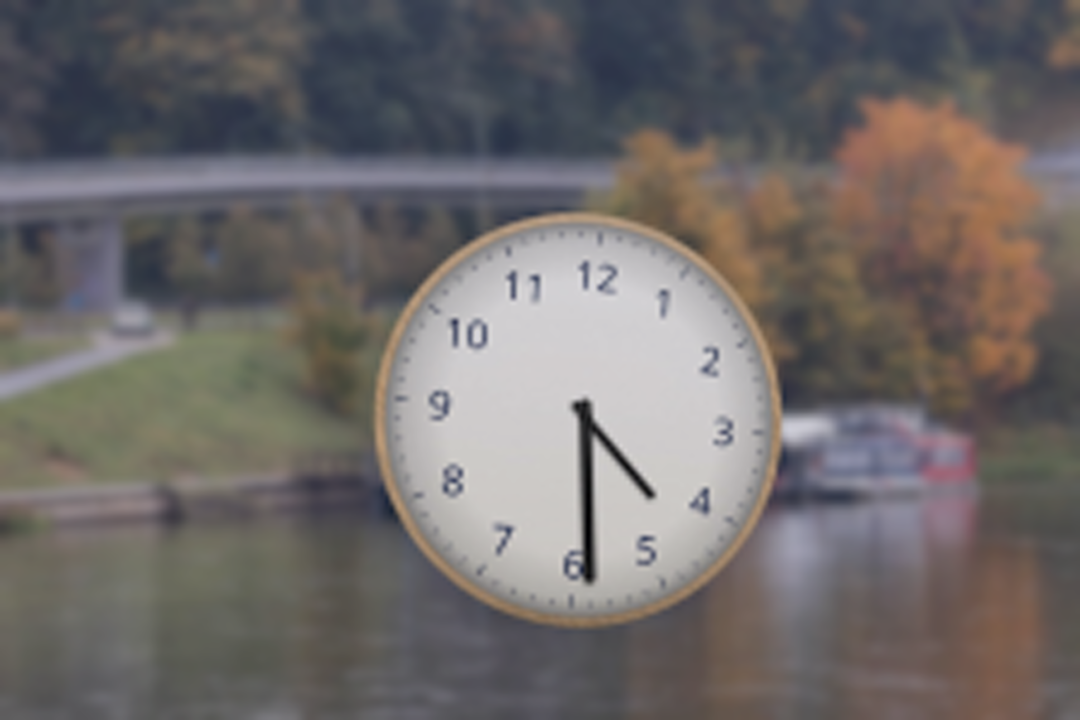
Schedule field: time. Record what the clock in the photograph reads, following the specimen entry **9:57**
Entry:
**4:29**
